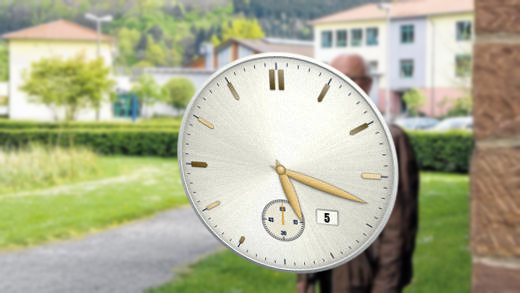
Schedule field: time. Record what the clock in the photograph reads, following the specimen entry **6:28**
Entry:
**5:18**
